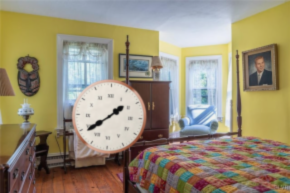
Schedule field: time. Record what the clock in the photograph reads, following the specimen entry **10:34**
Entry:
**1:39**
